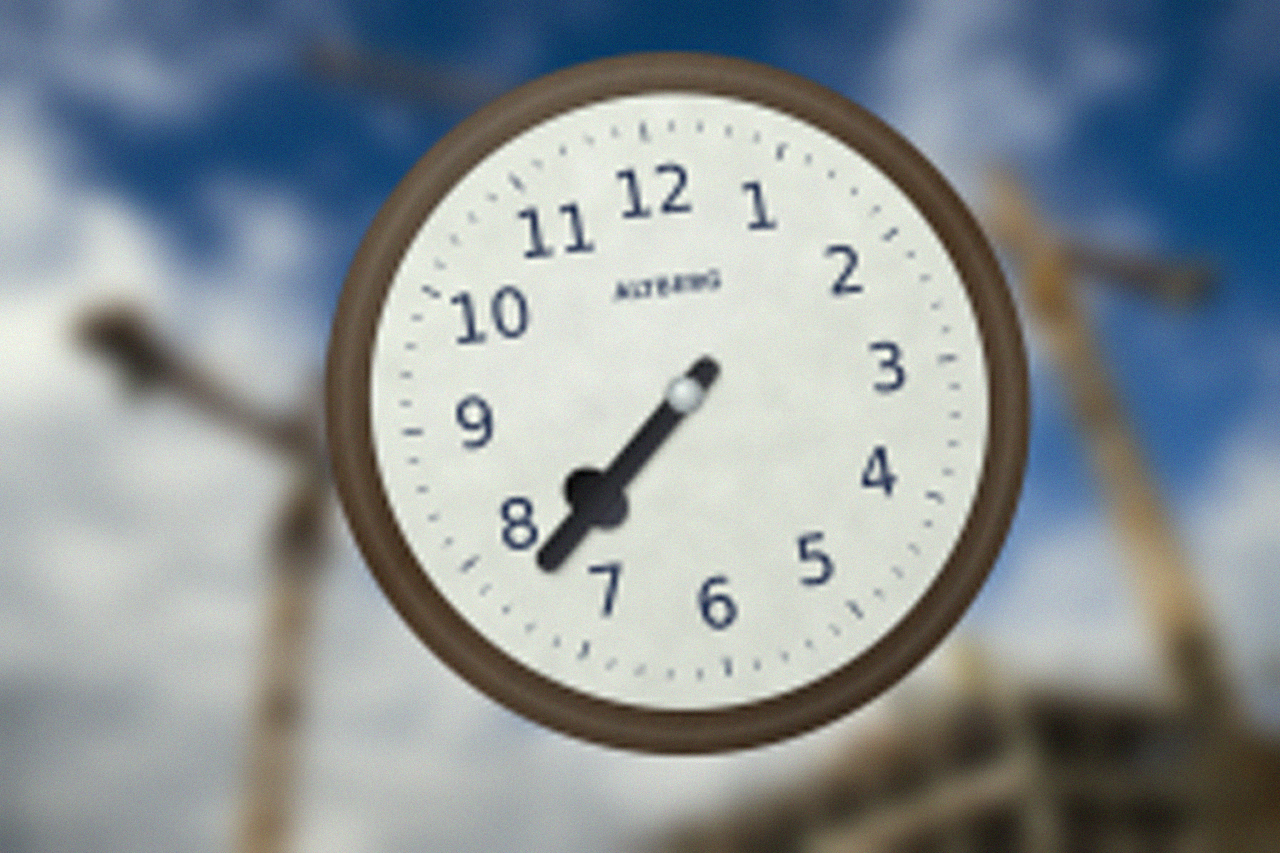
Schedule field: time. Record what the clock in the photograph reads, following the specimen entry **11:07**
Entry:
**7:38**
